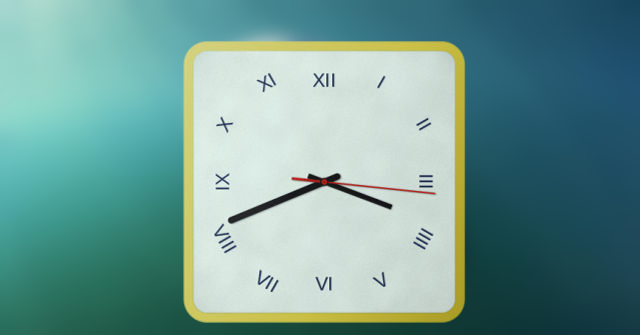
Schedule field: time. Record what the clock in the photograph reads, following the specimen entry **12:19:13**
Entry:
**3:41:16**
